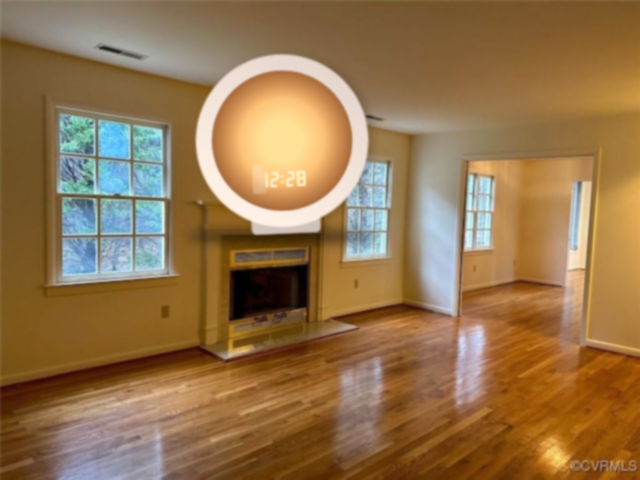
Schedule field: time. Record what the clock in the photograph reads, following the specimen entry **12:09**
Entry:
**12:28**
